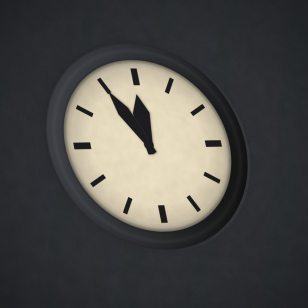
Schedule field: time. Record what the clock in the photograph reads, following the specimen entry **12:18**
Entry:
**11:55**
